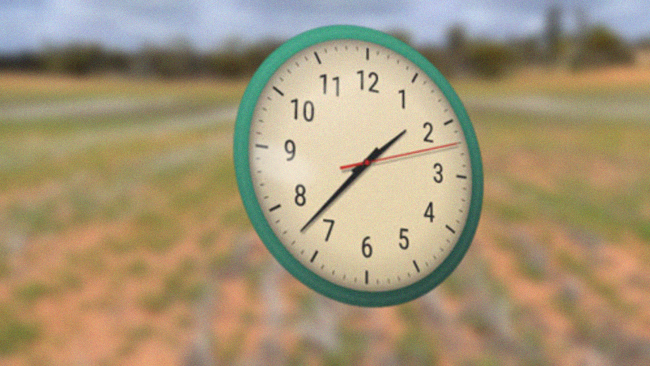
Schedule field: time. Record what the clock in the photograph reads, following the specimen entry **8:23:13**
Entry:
**1:37:12**
